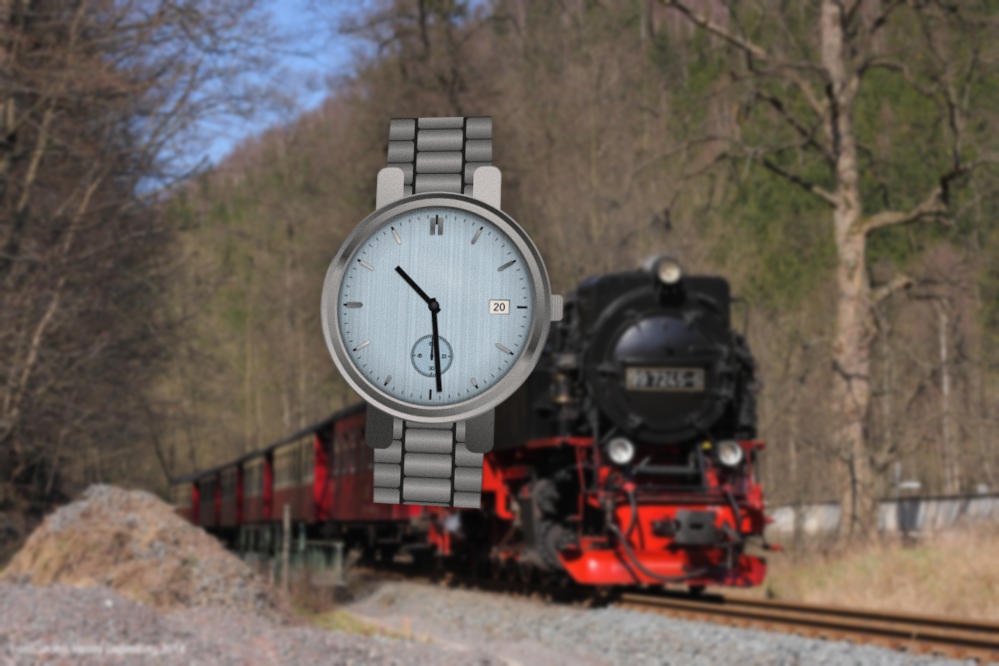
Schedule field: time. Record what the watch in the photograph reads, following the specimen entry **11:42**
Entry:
**10:29**
